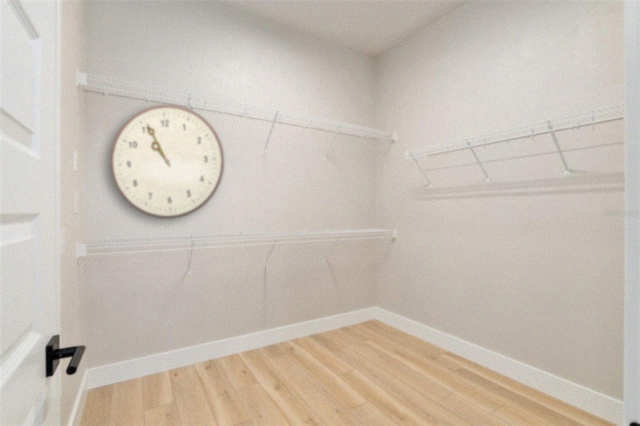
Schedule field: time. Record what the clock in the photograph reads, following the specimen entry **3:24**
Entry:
**10:56**
